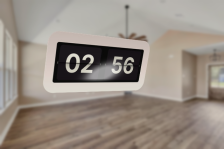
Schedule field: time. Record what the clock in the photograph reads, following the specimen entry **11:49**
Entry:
**2:56**
